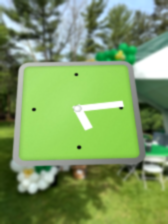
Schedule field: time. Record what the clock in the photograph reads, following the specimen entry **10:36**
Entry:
**5:14**
